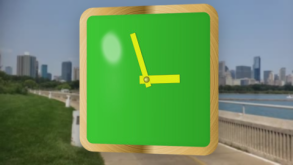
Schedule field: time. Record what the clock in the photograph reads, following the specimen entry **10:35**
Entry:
**2:57**
